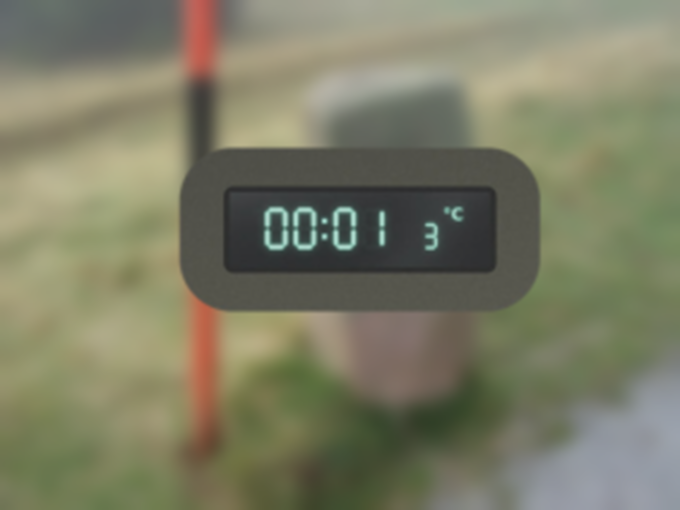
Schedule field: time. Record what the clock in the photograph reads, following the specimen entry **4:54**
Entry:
**0:01**
